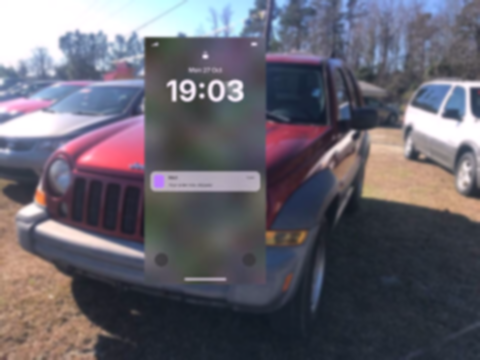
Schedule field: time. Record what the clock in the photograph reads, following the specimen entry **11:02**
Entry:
**19:03**
